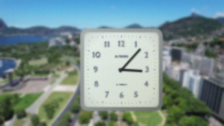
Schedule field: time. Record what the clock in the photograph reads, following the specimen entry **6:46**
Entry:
**3:07**
